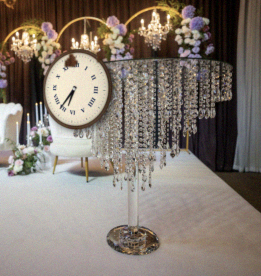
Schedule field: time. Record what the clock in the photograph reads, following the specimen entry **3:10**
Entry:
**6:36**
